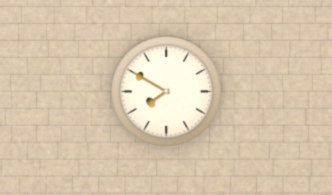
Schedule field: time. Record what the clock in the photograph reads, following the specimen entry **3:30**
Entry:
**7:50**
